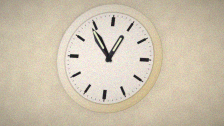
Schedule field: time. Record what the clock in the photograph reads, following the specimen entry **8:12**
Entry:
**12:54**
